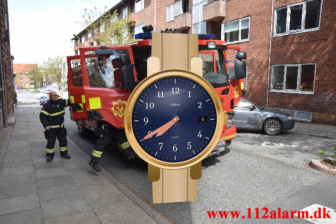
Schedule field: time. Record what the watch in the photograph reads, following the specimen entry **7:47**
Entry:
**7:40**
